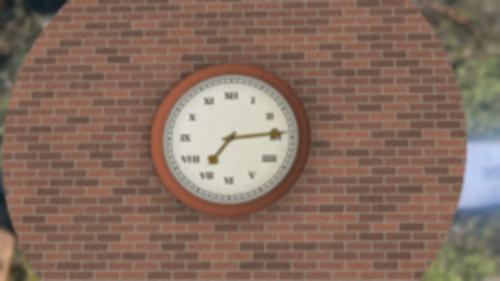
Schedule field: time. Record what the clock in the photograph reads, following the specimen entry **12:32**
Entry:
**7:14**
